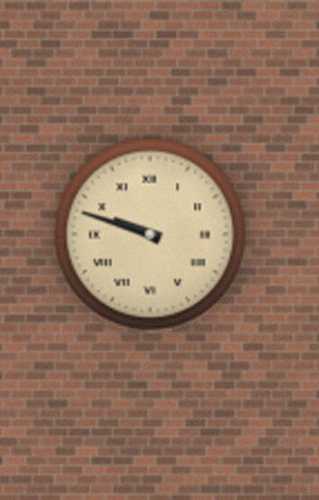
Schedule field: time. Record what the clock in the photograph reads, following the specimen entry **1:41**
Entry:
**9:48**
